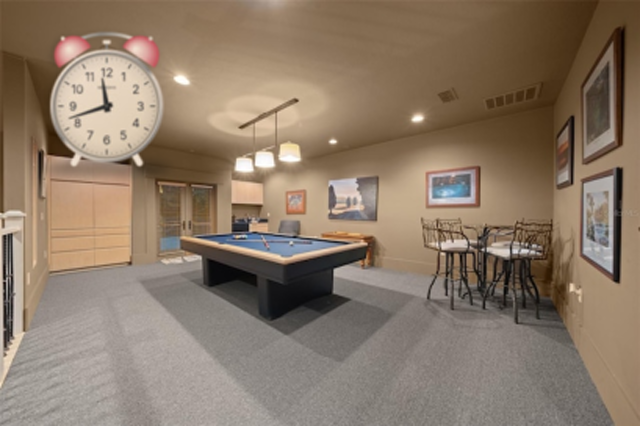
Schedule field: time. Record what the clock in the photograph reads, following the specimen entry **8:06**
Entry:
**11:42**
